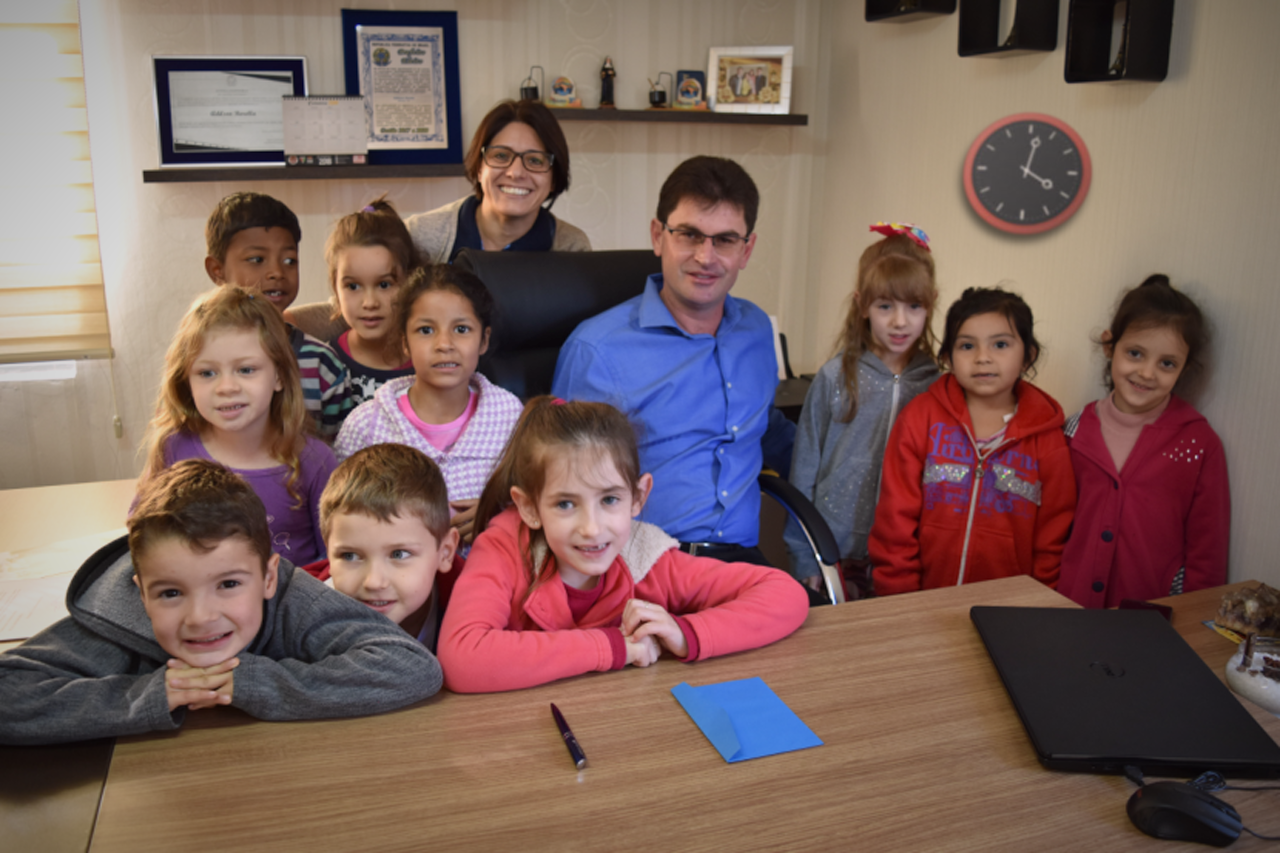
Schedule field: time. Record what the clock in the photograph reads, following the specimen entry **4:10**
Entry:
**4:02**
